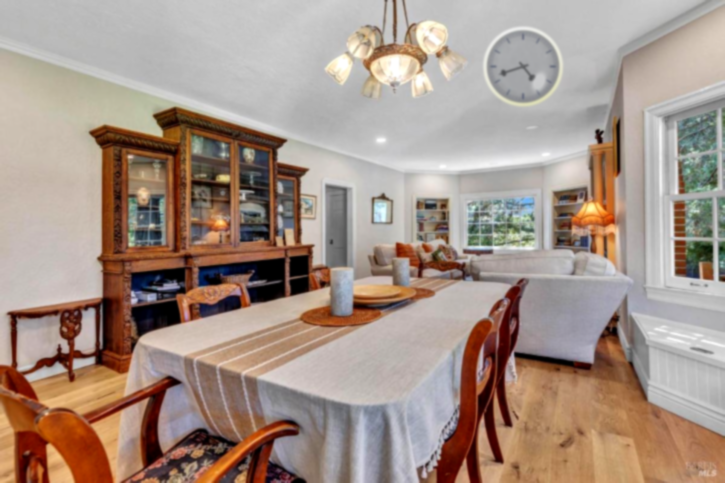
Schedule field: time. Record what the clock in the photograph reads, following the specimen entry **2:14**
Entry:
**4:42**
